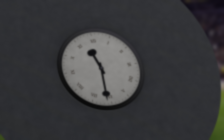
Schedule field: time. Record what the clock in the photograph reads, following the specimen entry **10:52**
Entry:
**11:31**
